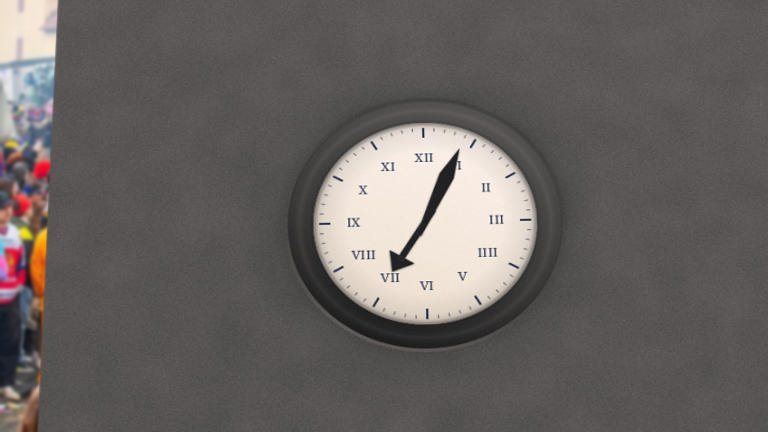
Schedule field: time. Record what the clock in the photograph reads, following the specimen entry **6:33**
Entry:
**7:04**
